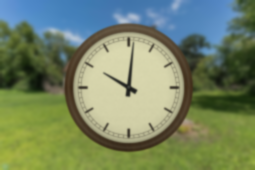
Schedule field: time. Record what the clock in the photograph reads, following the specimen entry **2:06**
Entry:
**10:01**
